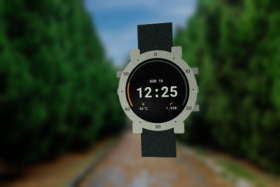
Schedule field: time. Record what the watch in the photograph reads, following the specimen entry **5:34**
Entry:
**12:25**
